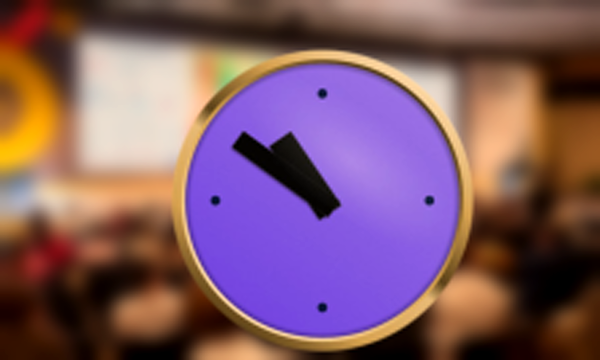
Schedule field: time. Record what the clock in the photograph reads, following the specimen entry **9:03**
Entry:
**10:51**
